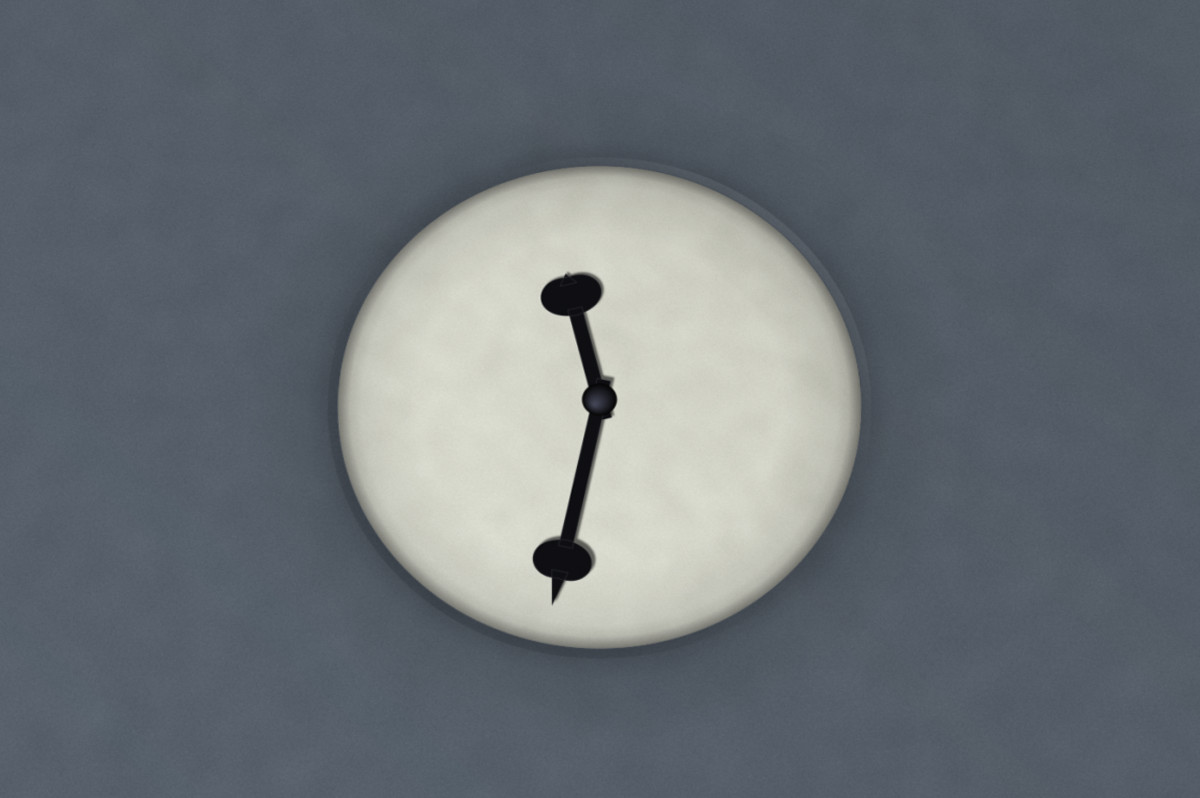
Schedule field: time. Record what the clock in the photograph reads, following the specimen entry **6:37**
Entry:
**11:32**
